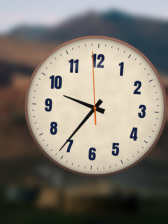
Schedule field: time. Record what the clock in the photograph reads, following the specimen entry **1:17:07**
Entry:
**9:35:59**
